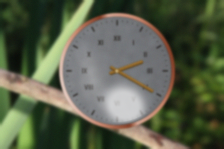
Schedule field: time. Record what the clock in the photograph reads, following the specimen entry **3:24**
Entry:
**2:20**
